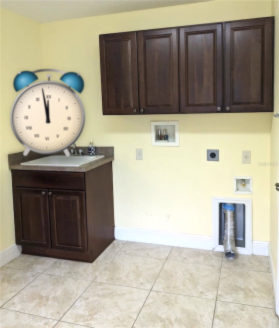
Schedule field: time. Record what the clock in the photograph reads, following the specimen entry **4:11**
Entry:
**11:58**
